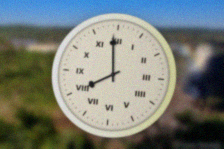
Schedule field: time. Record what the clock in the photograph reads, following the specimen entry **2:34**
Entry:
**7:59**
